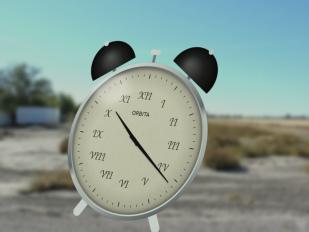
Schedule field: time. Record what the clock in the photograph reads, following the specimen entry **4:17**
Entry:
**10:21**
